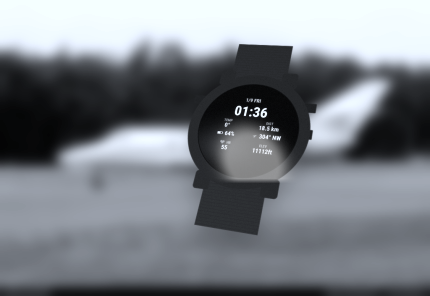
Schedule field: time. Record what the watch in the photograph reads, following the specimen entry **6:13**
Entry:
**1:36**
